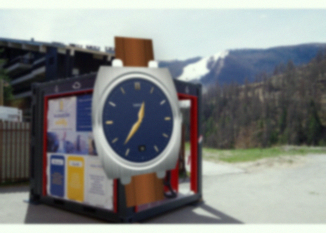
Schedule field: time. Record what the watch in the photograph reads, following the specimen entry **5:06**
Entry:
**12:37**
